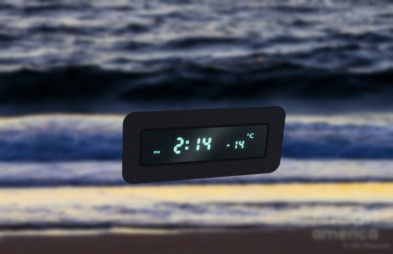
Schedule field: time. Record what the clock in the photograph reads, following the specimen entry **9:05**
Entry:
**2:14**
